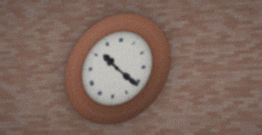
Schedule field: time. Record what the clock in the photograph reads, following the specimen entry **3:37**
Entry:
**10:21**
